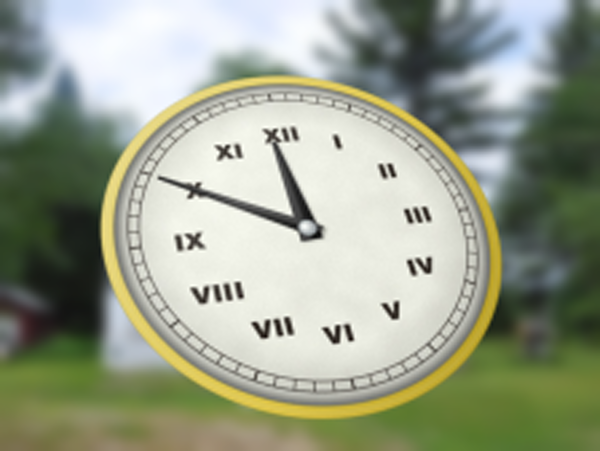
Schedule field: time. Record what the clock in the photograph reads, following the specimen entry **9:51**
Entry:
**11:50**
